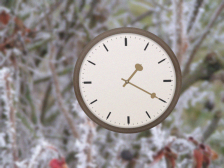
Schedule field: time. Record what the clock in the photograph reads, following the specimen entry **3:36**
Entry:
**1:20**
